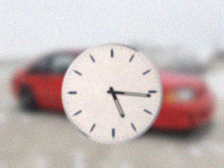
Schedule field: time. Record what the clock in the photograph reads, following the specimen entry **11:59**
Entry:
**5:16**
